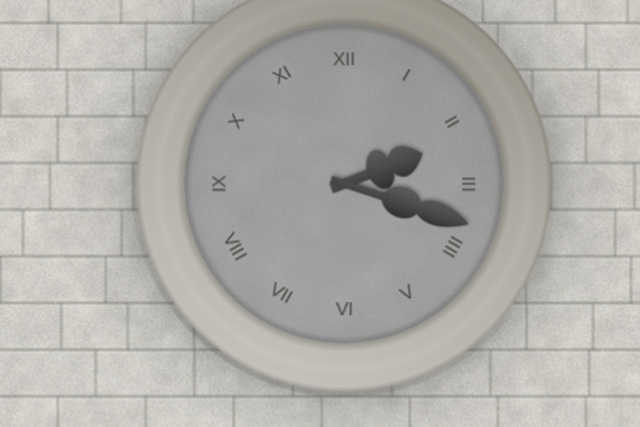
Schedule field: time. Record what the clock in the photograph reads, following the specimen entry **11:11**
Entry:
**2:18**
